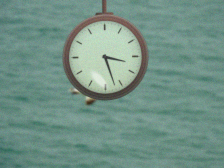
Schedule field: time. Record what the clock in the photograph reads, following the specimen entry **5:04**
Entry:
**3:27**
